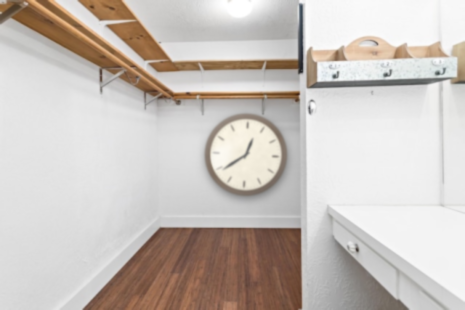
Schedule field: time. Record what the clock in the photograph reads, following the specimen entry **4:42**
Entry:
**12:39**
